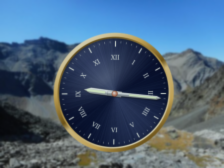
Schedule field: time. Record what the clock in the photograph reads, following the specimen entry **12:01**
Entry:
**9:16**
